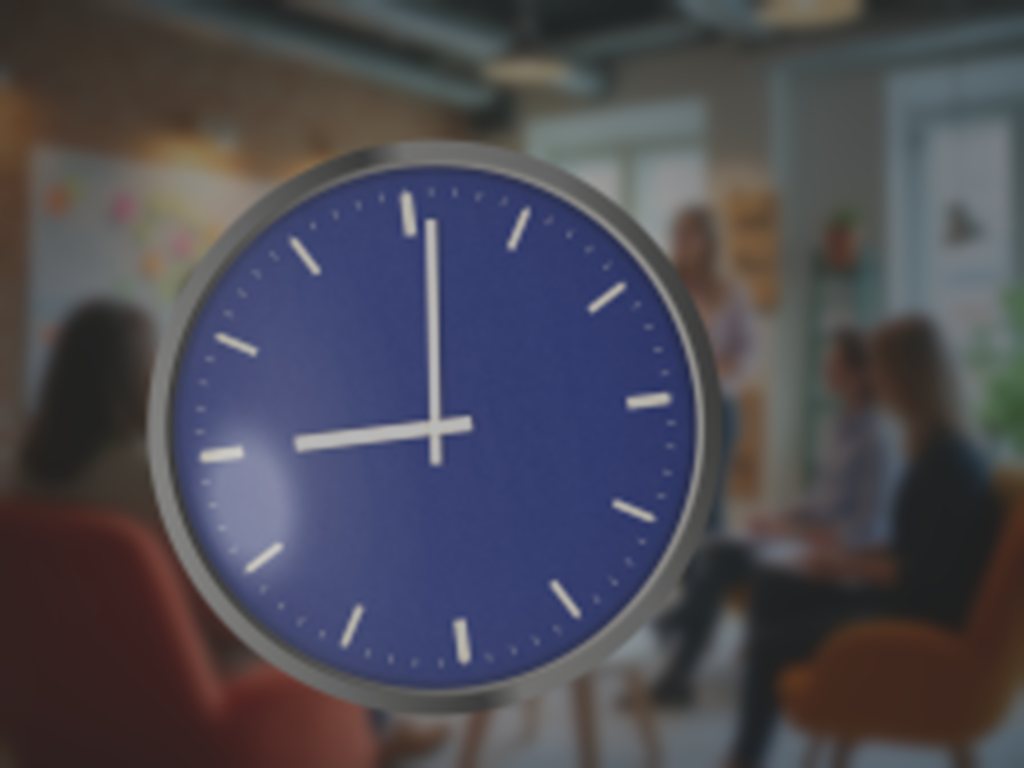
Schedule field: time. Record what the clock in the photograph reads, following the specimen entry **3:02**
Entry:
**9:01**
